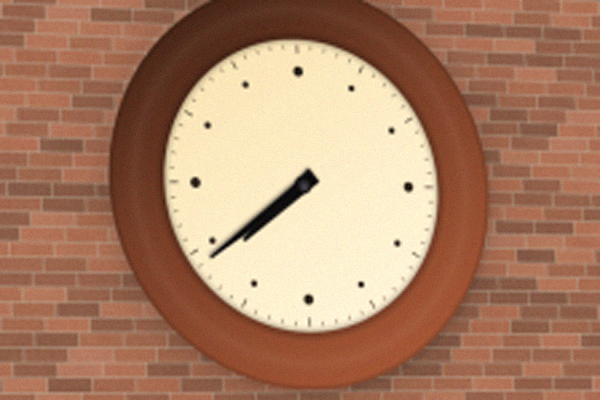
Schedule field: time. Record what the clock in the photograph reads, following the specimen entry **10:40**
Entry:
**7:39**
